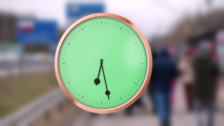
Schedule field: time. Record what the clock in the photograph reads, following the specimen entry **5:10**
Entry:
**6:28**
